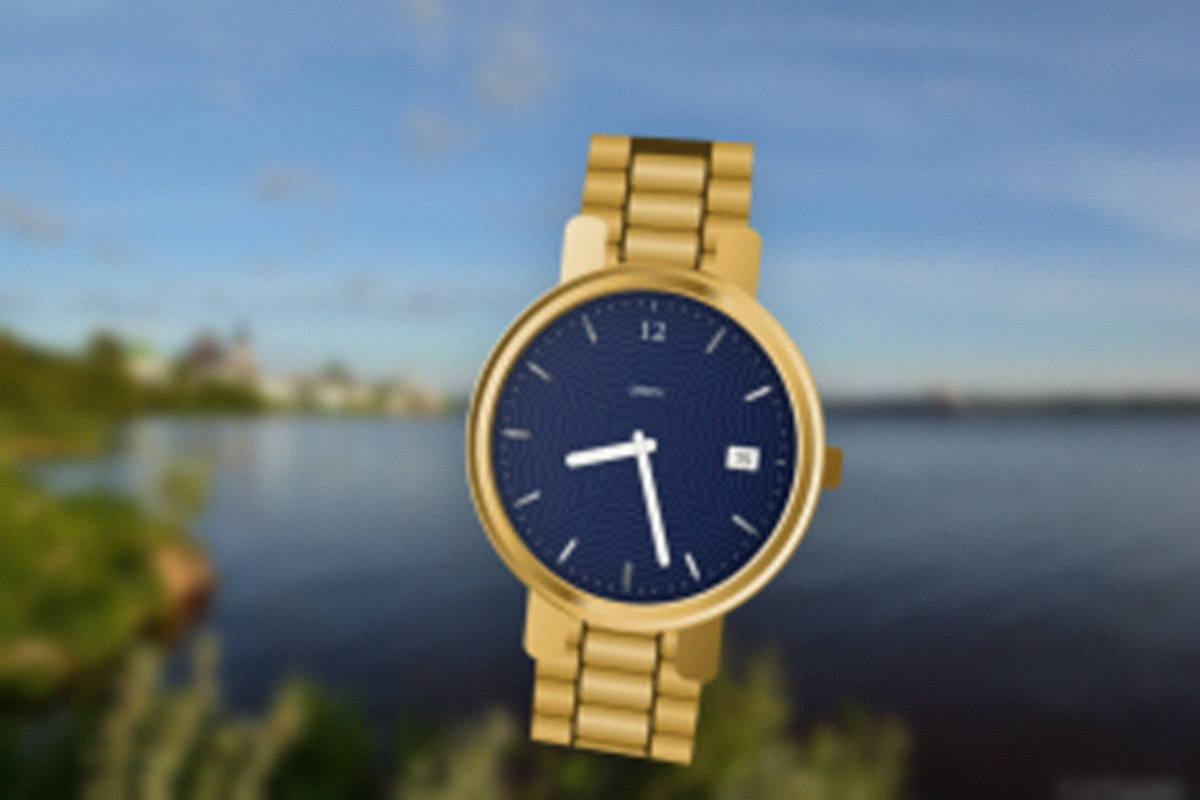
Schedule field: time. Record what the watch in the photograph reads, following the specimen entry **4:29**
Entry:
**8:27**
